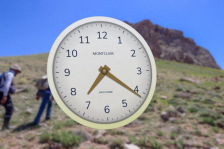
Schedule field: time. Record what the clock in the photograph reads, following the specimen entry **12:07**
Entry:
**7:21**
